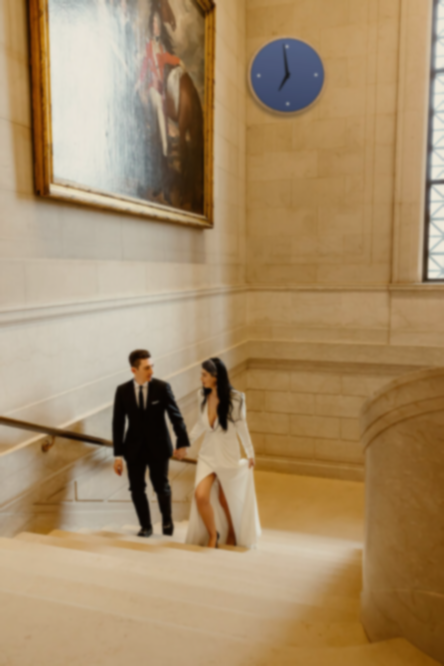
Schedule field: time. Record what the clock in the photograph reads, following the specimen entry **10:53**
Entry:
**6:59**
